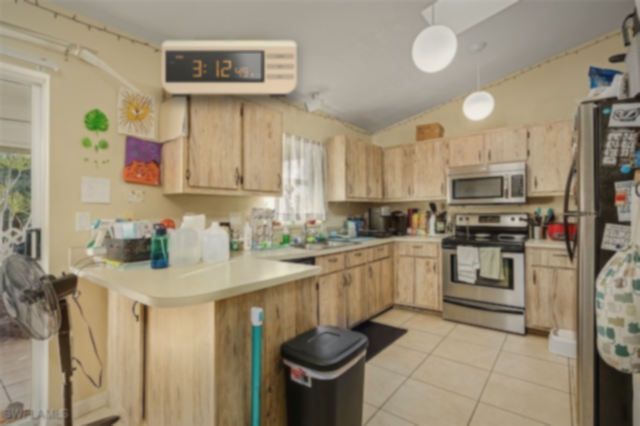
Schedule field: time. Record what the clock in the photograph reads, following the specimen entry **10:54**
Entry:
**3:12**
